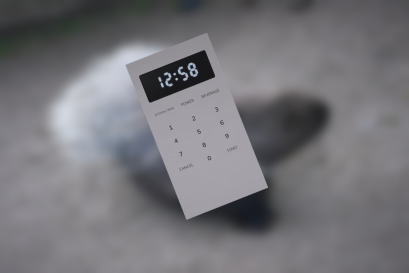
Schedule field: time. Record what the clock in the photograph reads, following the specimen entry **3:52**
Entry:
**12:58**
